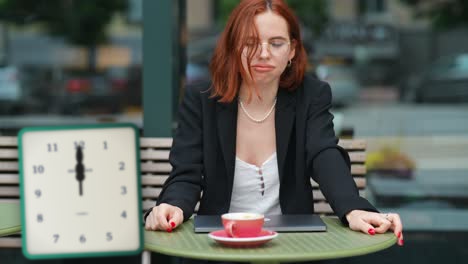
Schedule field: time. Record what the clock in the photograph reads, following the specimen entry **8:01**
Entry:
**12:00**
